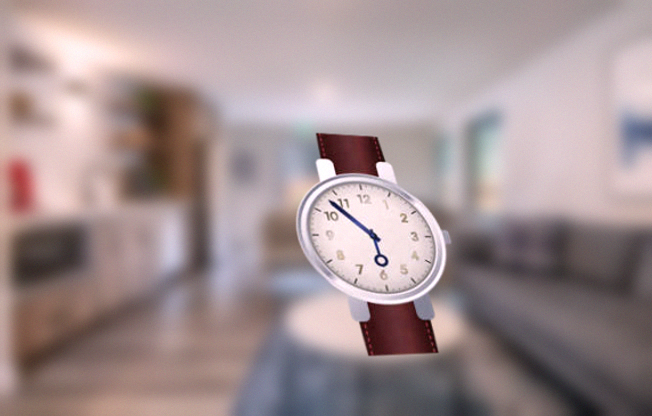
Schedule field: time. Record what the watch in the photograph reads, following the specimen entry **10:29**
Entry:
**5:53**
